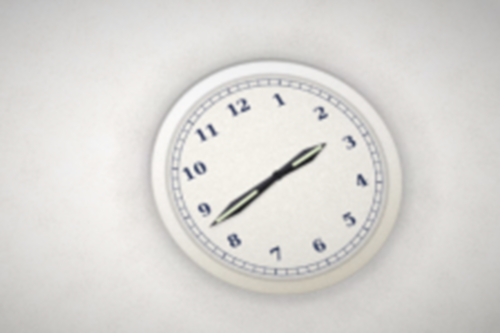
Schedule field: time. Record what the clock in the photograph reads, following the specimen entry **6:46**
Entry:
**2:43**
